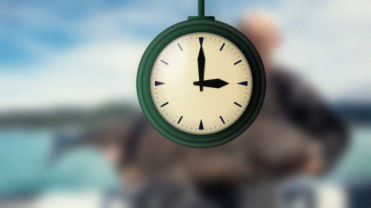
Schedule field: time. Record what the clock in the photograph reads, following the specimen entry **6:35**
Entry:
**3:00**
